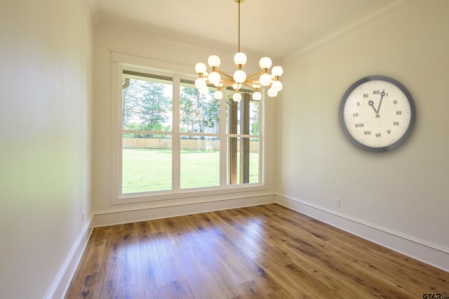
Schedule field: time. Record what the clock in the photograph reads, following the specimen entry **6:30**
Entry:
**11:03**
